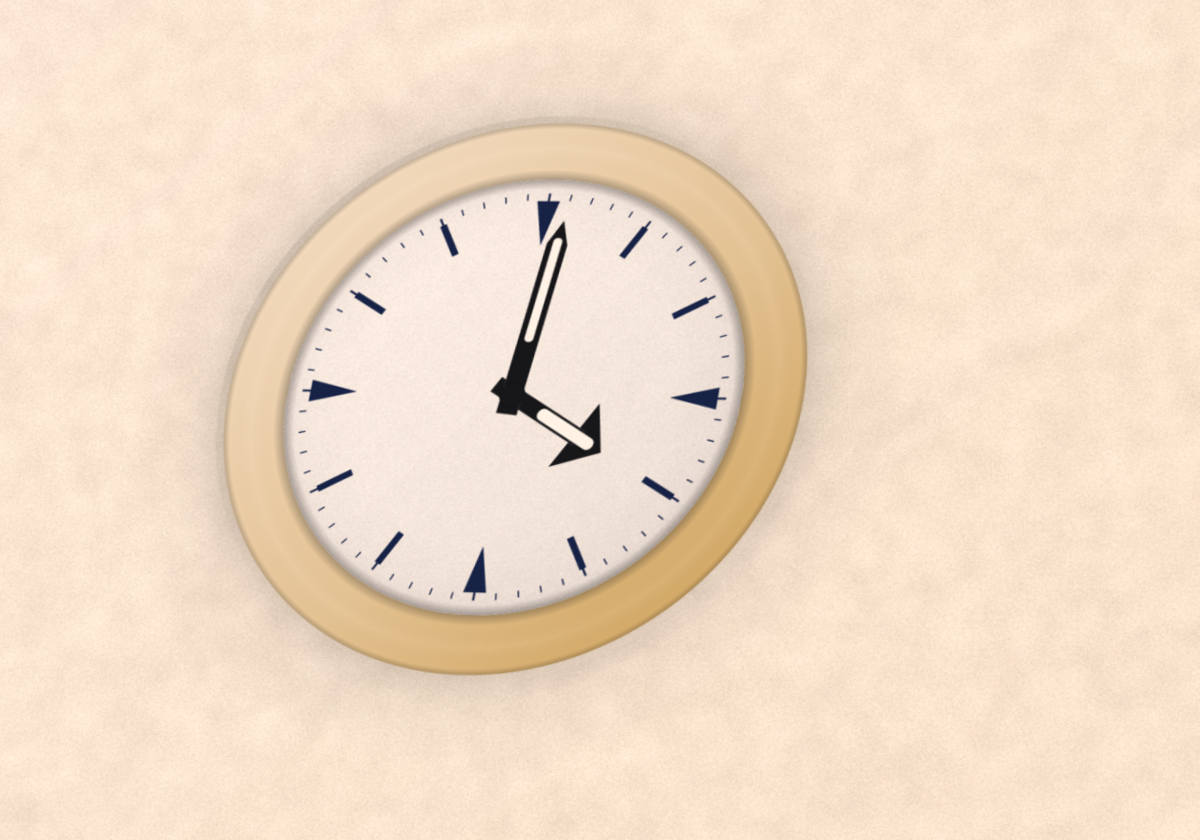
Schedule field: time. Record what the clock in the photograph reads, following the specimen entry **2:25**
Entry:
**4:01**
